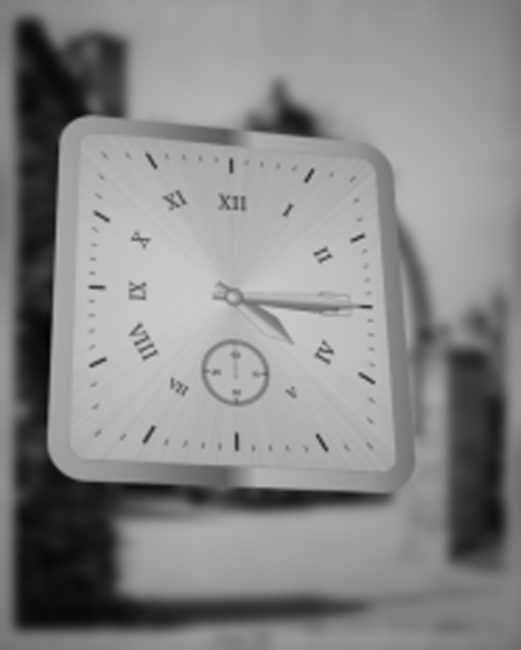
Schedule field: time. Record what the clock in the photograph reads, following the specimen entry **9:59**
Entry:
**4:15**
